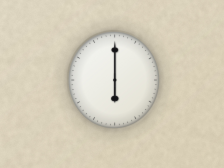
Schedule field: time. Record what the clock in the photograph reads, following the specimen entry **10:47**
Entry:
**6:00**
